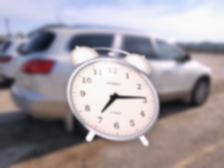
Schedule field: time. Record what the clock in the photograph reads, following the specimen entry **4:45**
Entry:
**7:14**
